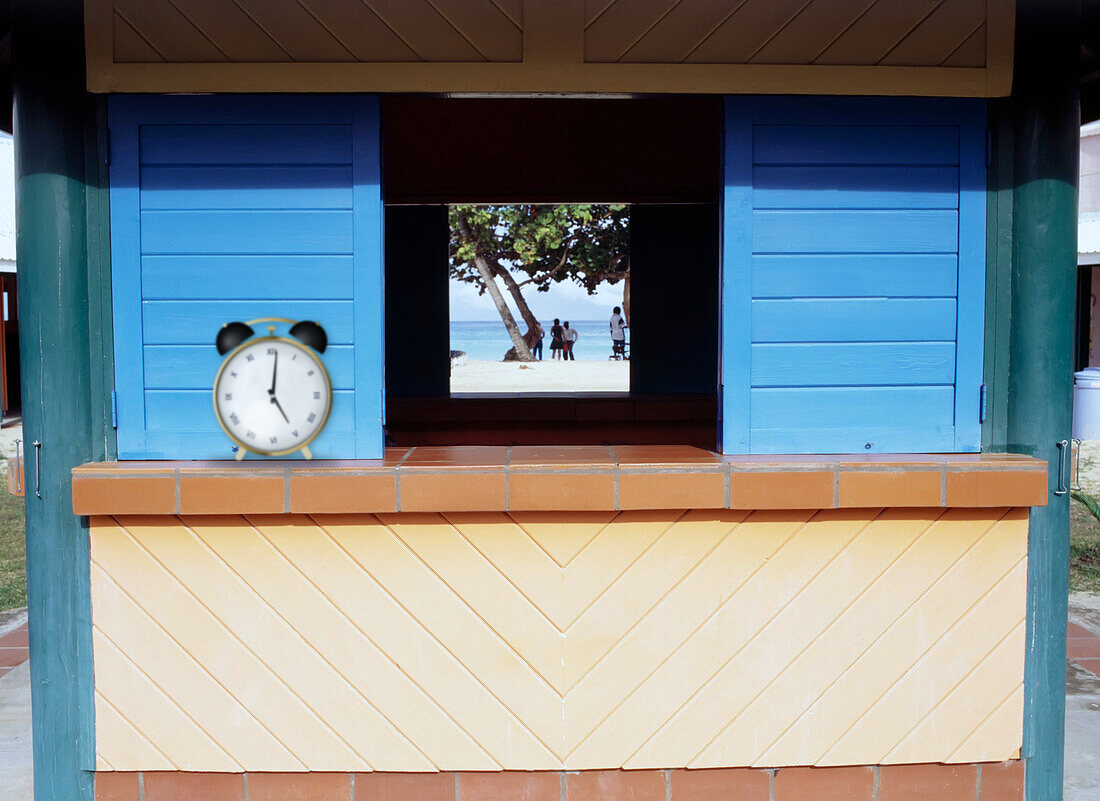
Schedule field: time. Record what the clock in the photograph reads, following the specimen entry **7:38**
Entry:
**5:01**
